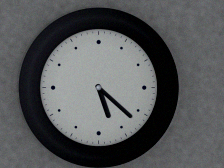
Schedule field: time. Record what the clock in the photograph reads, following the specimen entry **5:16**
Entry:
**5:22**
